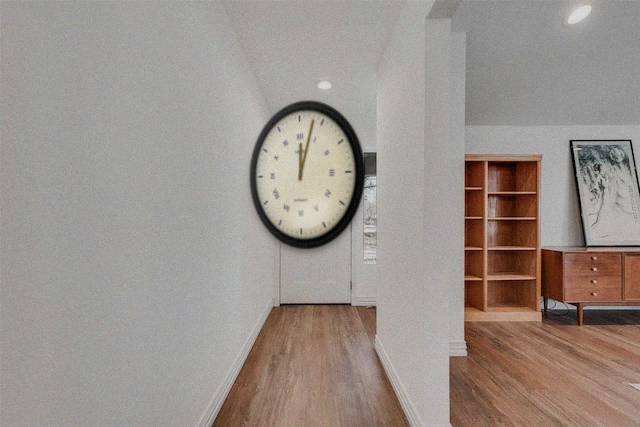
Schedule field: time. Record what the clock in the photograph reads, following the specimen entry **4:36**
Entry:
**12:03**
